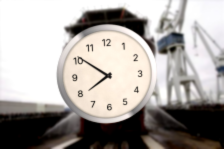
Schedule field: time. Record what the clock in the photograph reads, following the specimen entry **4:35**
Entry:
**7:51**
